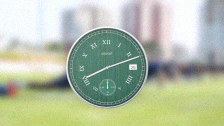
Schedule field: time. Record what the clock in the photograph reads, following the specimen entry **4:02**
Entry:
**8:12**
